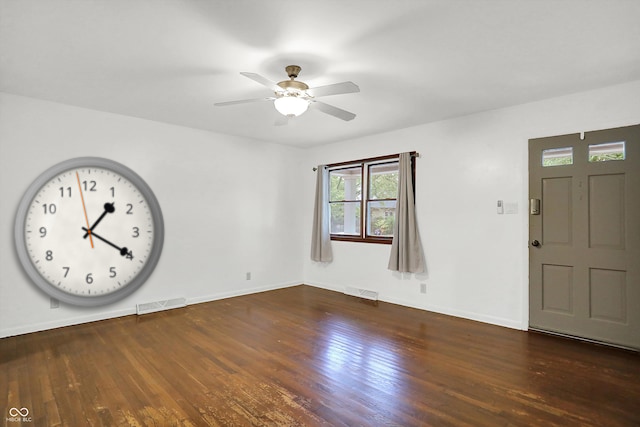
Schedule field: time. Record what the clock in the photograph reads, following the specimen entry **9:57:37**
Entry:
**1:19:58**
